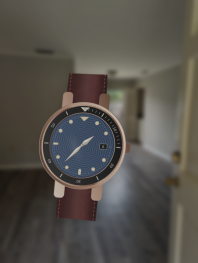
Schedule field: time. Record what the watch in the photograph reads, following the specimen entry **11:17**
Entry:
**1:37**
